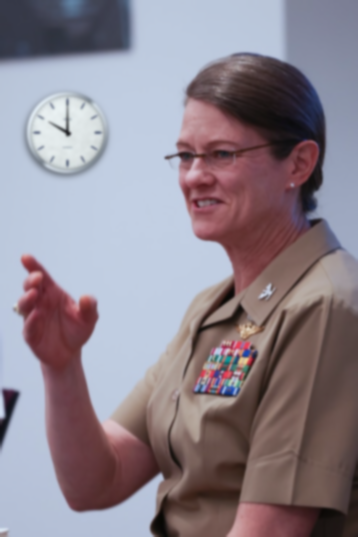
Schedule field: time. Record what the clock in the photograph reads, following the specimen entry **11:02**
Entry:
**10:00**
